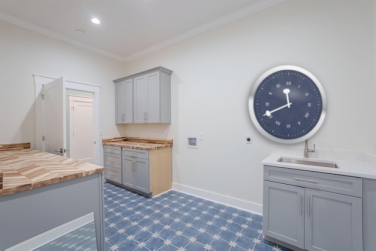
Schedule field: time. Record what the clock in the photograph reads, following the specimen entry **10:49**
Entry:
**11:41**
